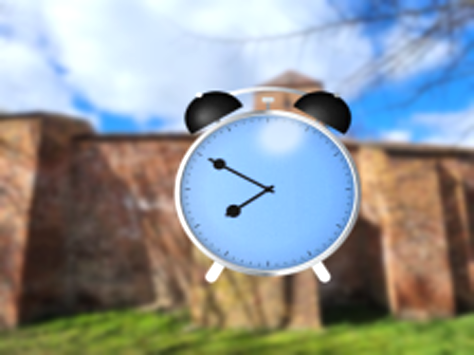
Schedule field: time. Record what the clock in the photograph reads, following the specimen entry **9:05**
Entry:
**7:50**
